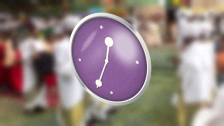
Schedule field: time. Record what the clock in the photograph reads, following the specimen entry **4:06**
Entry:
**12:35**
